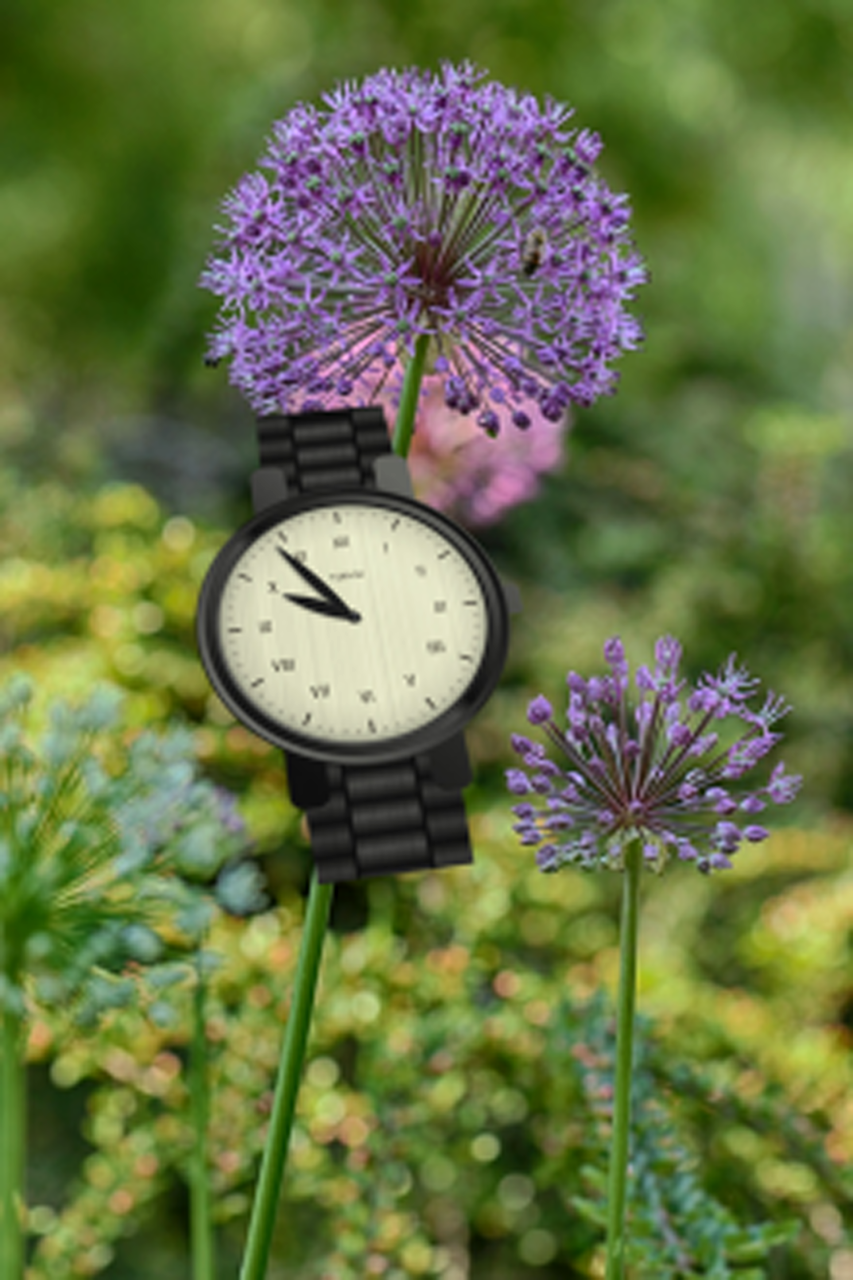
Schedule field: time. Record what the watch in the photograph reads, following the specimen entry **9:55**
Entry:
**9:54**
